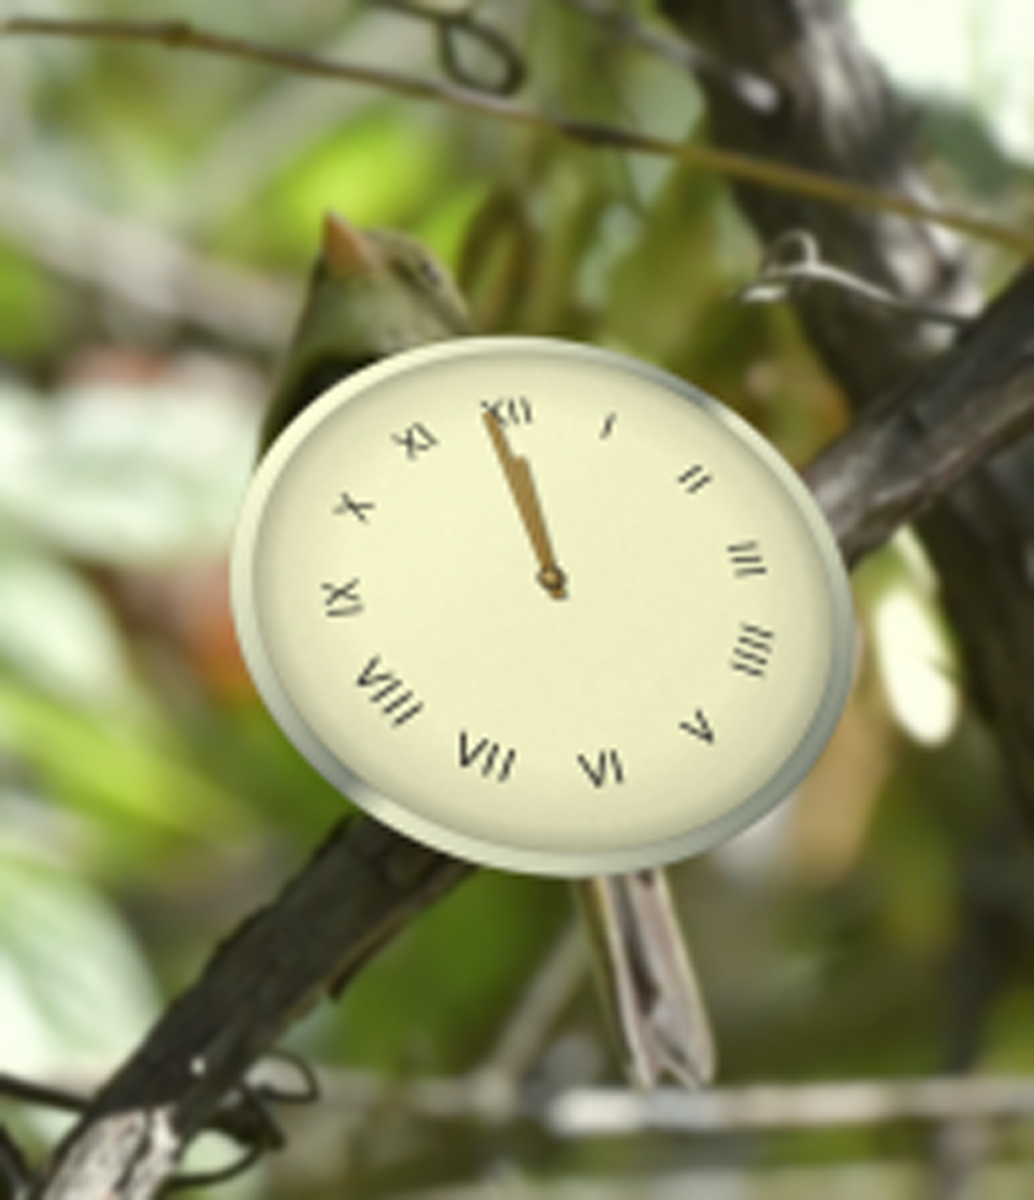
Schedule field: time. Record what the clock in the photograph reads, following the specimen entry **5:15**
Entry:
**11:59**
